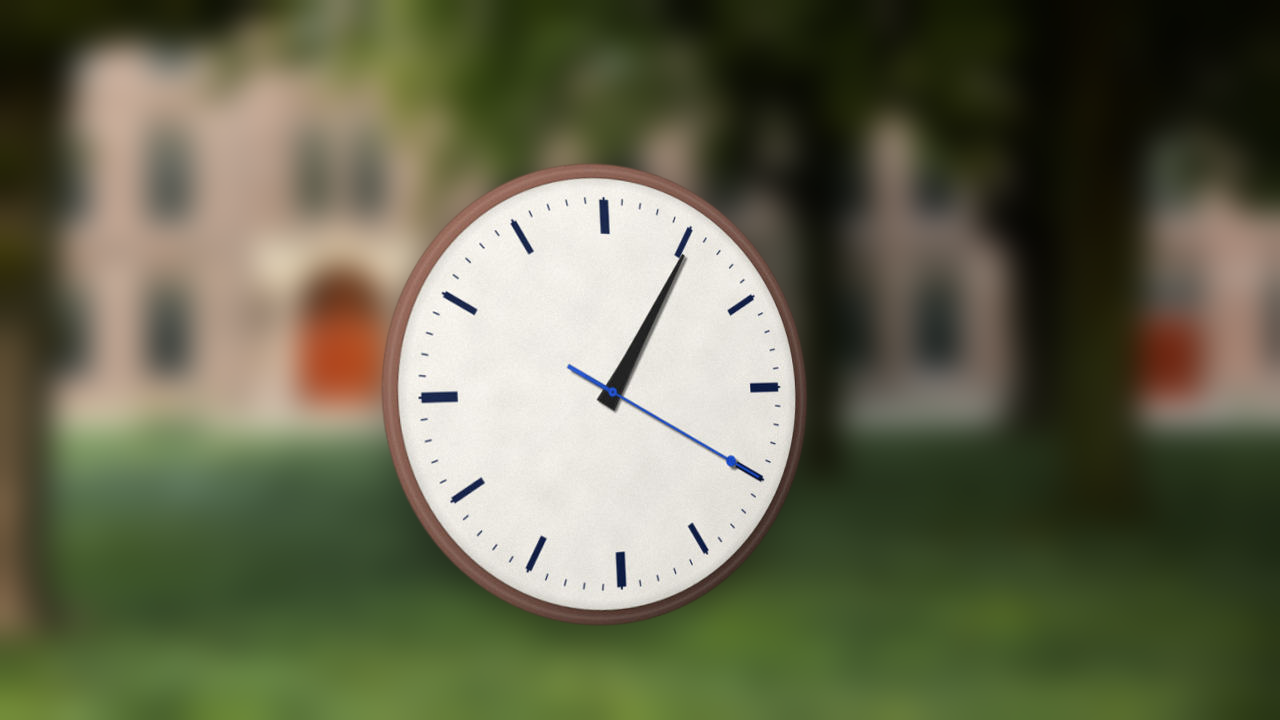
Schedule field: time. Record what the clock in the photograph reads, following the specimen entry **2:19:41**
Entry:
**1:05:20**
